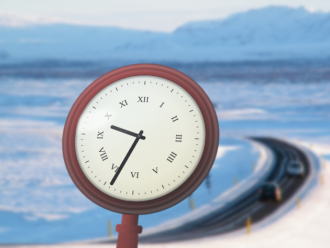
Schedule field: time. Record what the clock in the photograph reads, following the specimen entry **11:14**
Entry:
**9:34**
